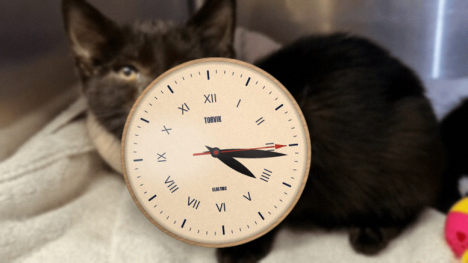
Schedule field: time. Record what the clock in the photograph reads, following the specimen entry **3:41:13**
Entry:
**4:16:15**
